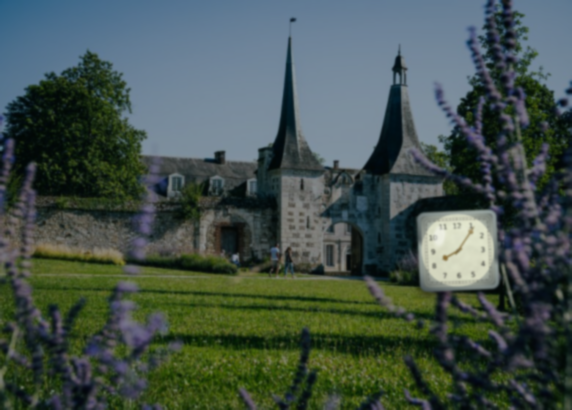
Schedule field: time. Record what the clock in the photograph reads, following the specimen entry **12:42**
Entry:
**8:06**
